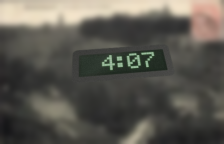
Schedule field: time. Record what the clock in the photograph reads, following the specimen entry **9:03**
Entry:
**4:07**
